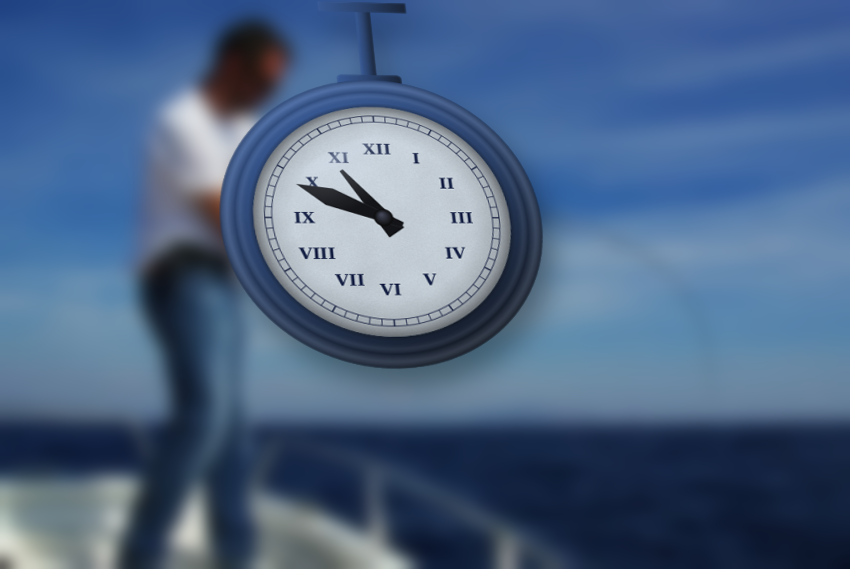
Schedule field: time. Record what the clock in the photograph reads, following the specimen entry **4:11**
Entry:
**10:49**
